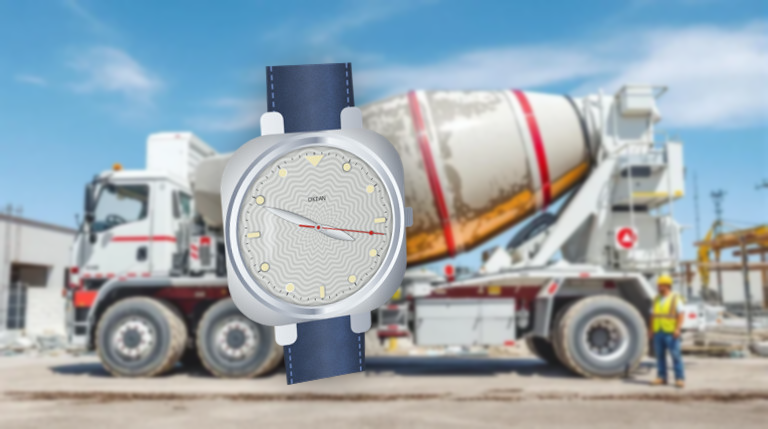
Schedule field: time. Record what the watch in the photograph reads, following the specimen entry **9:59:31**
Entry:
**3:49:17**
